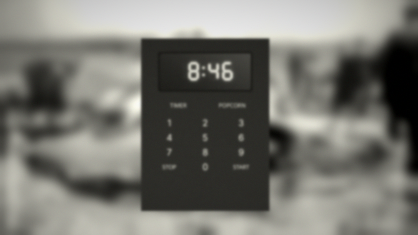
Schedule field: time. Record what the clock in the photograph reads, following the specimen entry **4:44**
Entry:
**8:46**
